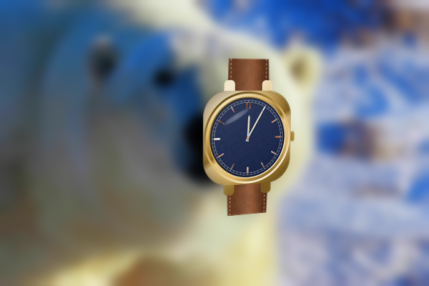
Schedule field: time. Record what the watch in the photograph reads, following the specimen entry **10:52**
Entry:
**12:05**
